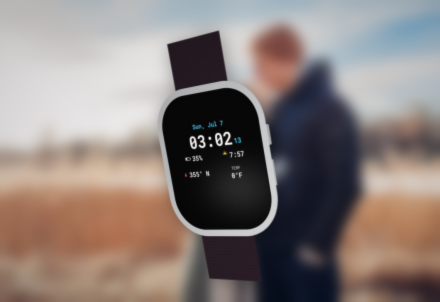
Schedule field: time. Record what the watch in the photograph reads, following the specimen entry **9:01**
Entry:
**3:02**
